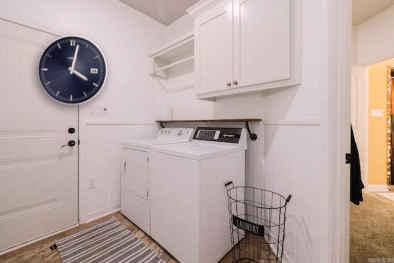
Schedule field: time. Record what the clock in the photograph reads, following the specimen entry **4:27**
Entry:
**4:02**
